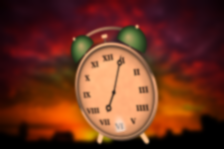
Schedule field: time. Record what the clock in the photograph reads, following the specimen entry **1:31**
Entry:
**7:04**
